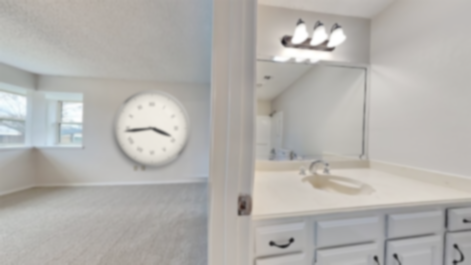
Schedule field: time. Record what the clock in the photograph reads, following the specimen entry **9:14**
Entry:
**3:44**
